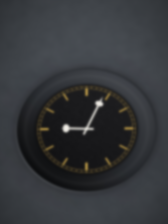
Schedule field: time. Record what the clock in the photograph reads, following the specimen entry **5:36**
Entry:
**9:04**
